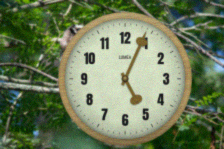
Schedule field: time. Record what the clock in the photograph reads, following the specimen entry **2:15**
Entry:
**5:04**
